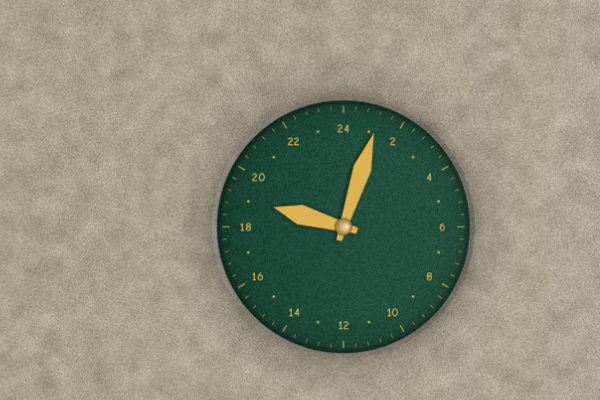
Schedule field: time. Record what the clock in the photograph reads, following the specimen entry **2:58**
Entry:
**19:03**
